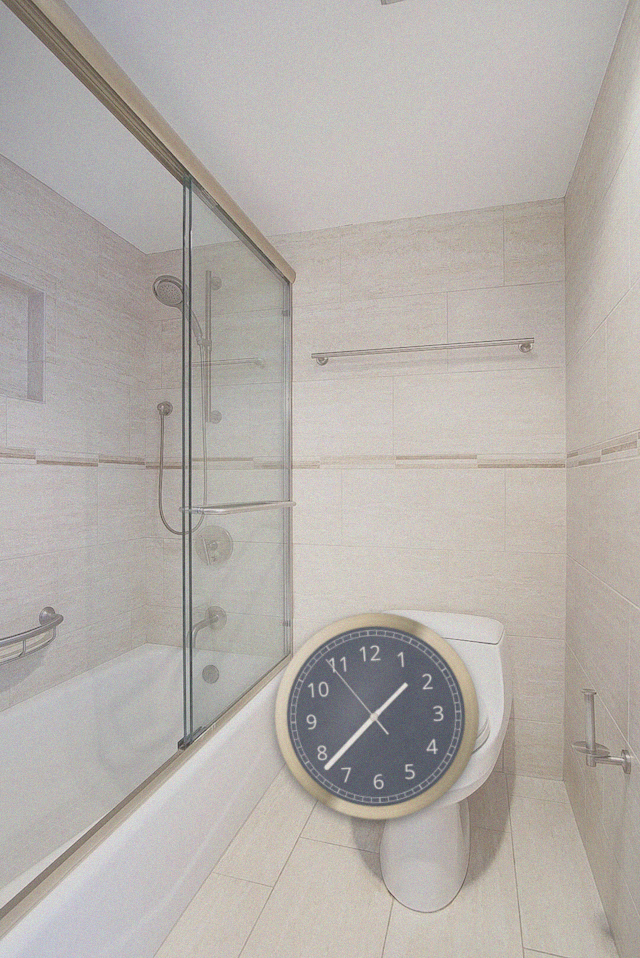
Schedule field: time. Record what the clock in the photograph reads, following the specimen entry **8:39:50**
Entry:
**1:37:54**
